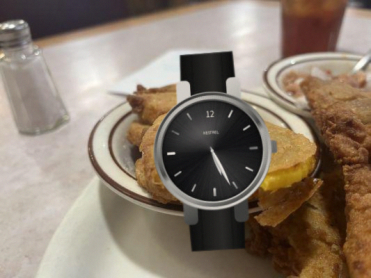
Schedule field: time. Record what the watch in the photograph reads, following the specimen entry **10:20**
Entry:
**5:26**
